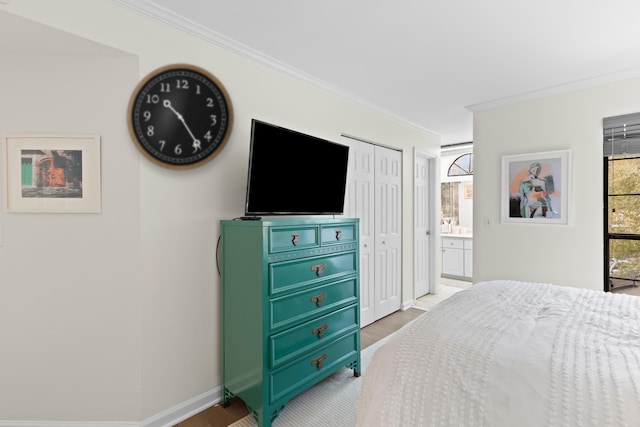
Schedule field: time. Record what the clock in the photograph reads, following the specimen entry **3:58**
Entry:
**10:24**
